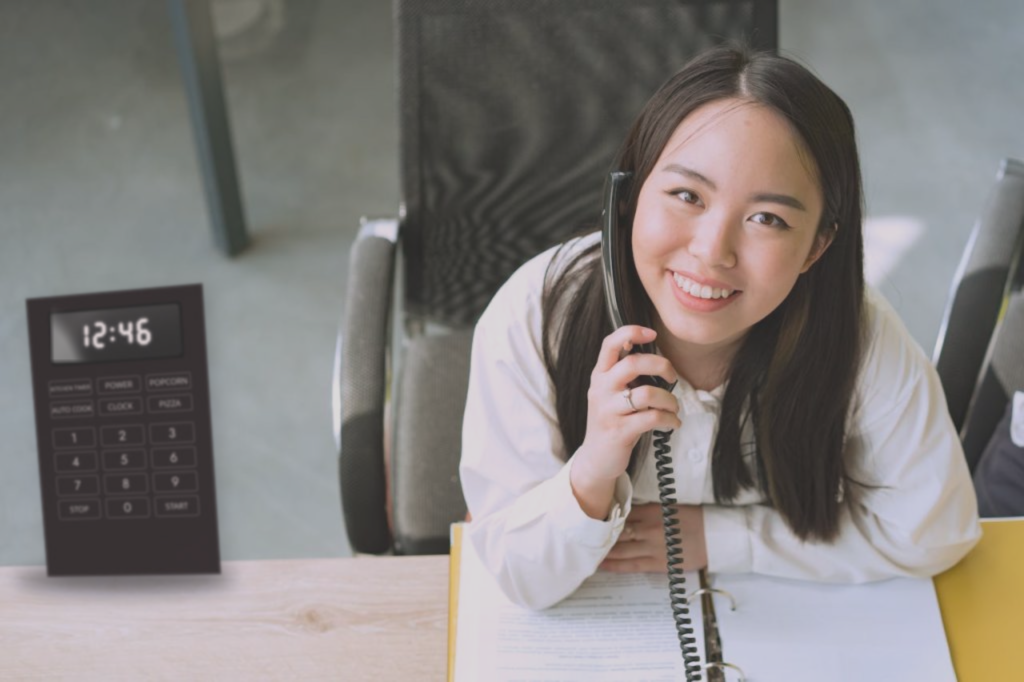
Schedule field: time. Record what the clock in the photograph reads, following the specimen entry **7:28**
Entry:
**12:46**
